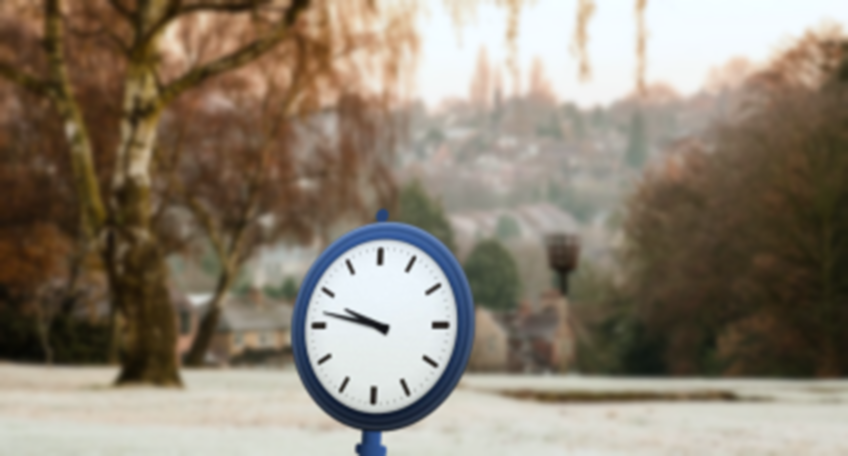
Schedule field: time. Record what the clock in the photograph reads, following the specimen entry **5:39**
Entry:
**9:47**
